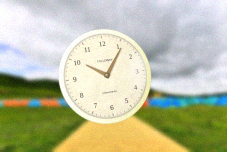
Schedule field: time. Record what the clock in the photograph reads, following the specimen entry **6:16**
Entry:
**10:06**
